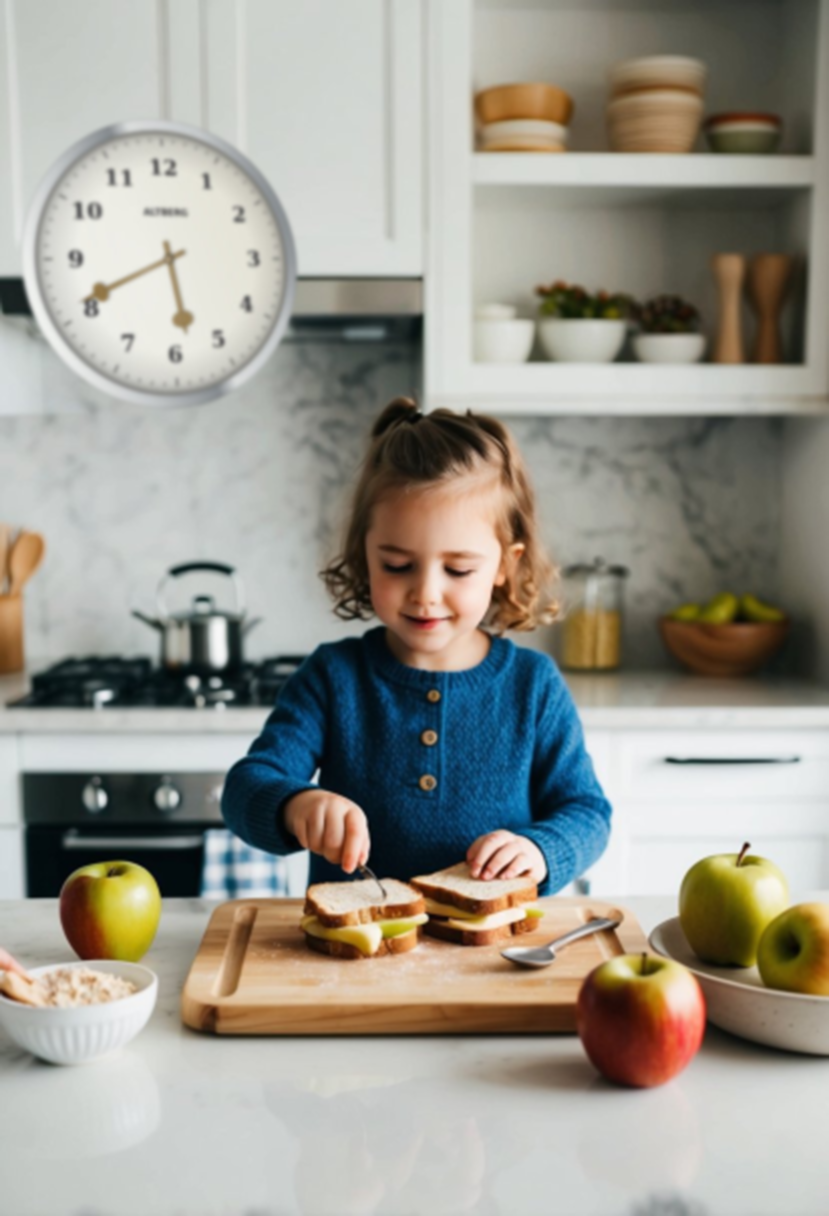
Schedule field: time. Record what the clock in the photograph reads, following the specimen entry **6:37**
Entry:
**5:41**
